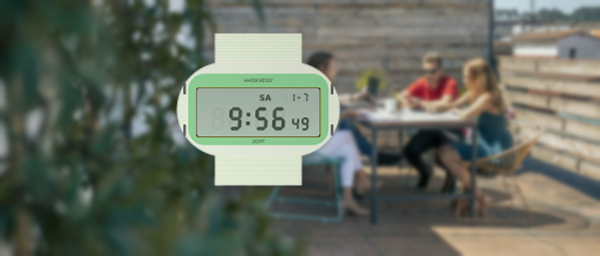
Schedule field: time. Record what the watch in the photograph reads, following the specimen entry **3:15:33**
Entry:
**9:56:49**
